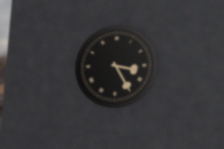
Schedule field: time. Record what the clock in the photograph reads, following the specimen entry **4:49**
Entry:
**3:25**
